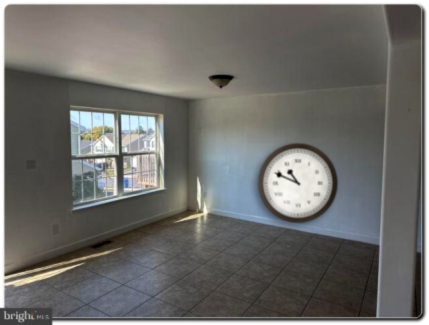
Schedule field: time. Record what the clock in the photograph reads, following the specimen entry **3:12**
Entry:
**10:49**
